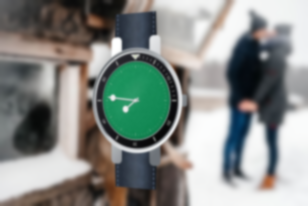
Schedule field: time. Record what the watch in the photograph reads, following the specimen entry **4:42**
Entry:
**7:46**
